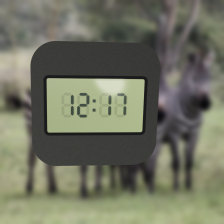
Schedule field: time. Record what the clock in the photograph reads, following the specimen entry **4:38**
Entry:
**12:17**
